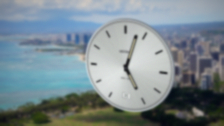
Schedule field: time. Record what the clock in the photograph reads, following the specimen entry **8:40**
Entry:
**5:03**
